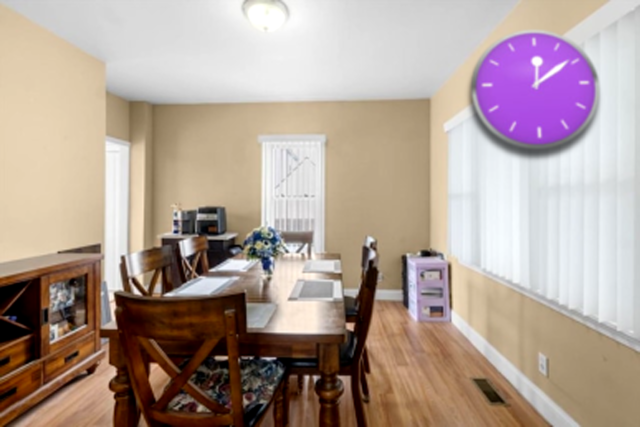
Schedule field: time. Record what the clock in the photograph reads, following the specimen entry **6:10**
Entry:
**12:09**
